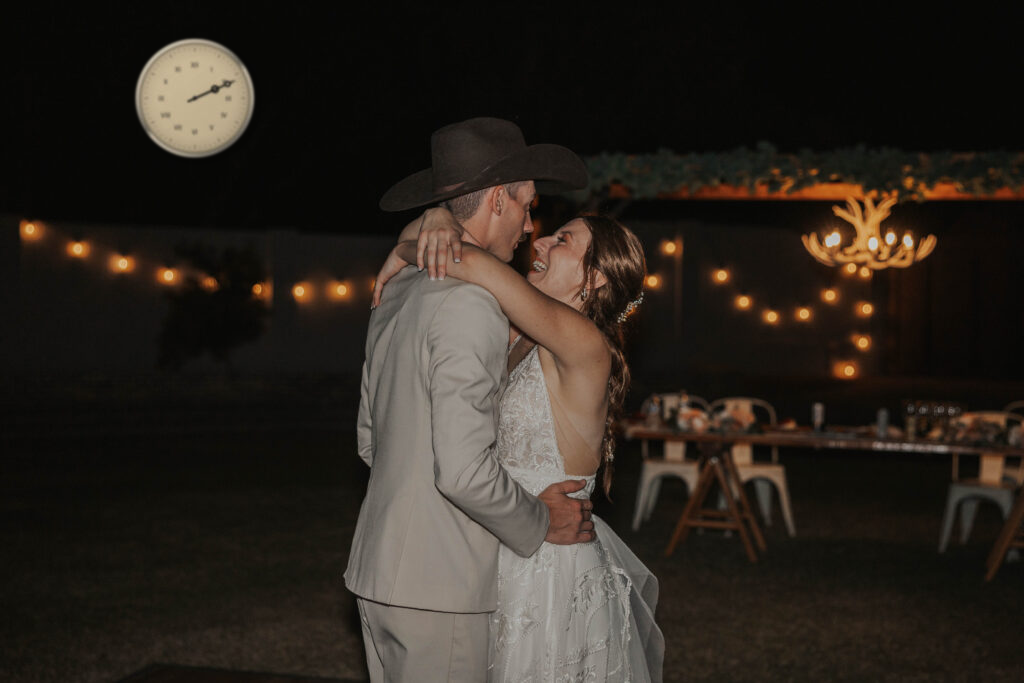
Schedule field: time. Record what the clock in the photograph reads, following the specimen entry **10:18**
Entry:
**2:11**
